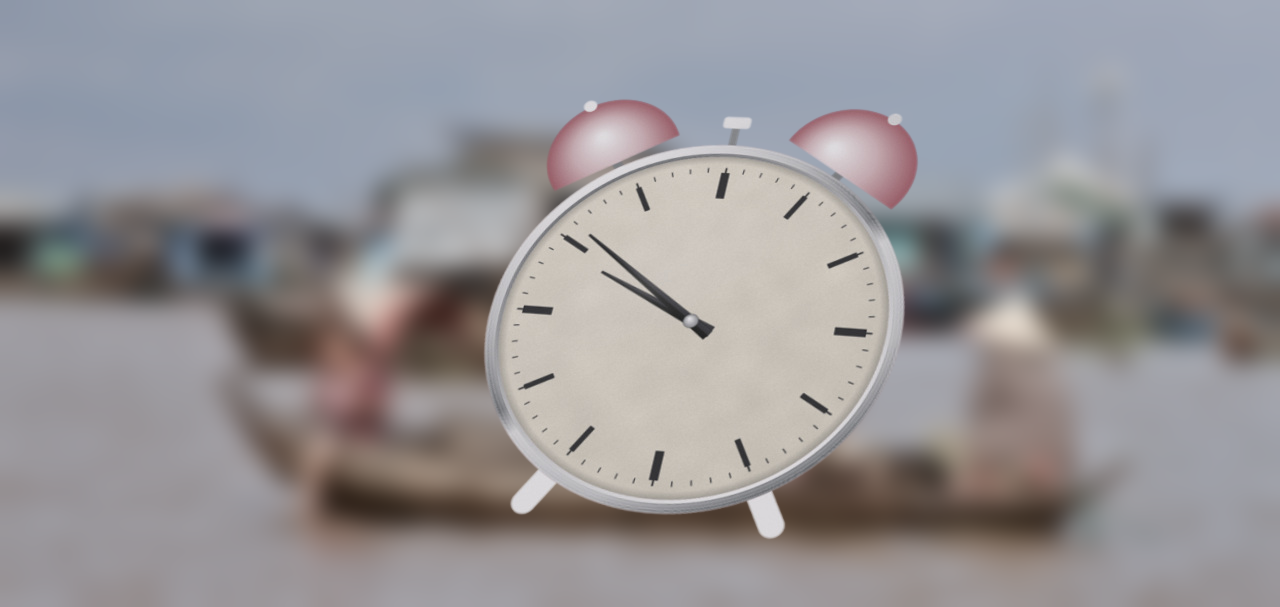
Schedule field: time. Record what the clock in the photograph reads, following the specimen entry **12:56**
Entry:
**9:51**
